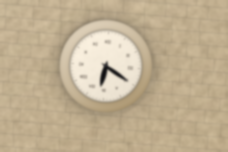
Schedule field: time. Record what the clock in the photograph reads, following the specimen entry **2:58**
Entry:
**6:20**
